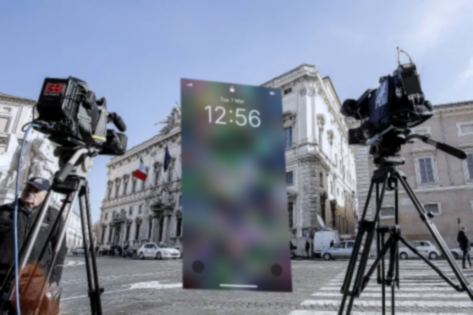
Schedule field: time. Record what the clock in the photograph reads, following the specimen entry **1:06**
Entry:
**12:56**
